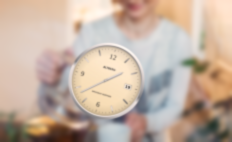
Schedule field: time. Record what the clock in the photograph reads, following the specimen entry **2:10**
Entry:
**1:38**
